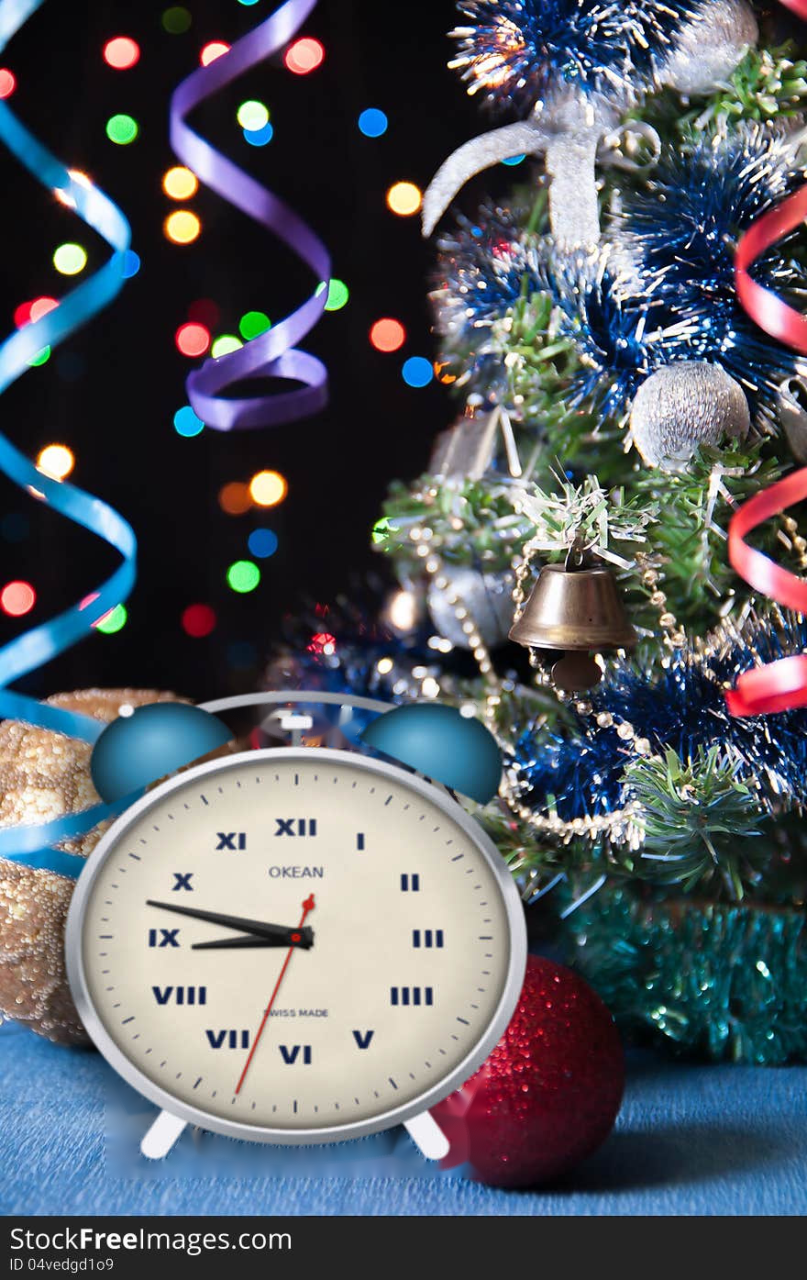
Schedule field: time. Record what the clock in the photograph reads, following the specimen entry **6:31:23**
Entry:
**8:47:33**
